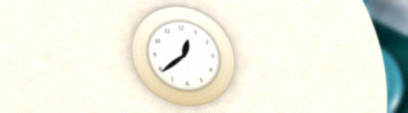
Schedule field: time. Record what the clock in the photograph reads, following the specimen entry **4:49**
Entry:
**12:39**
